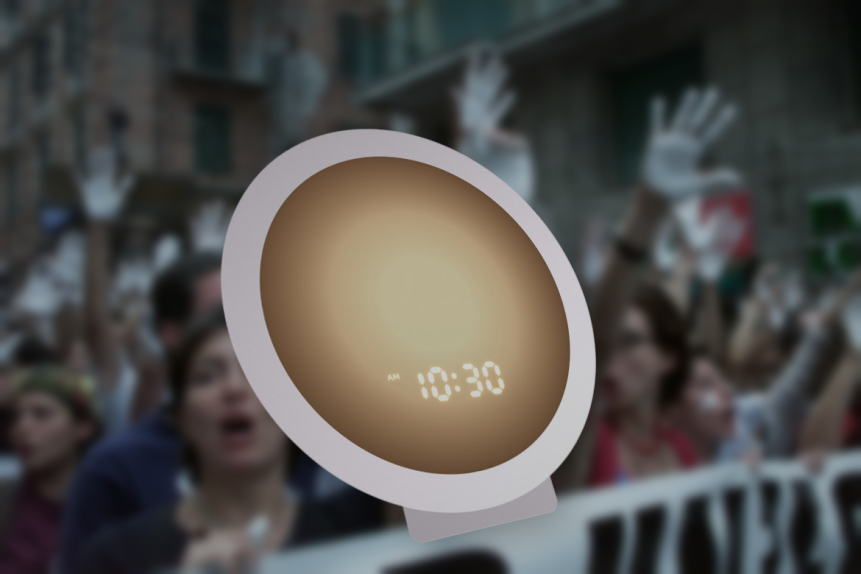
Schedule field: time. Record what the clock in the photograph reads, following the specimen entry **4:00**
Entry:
**10:30**
